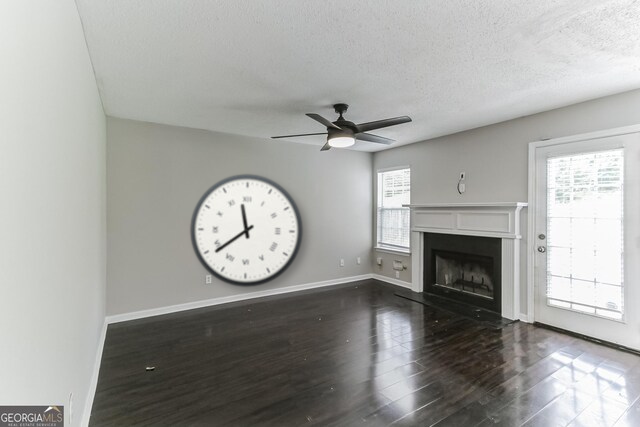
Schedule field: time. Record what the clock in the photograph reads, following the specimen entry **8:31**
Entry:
**11:39**
